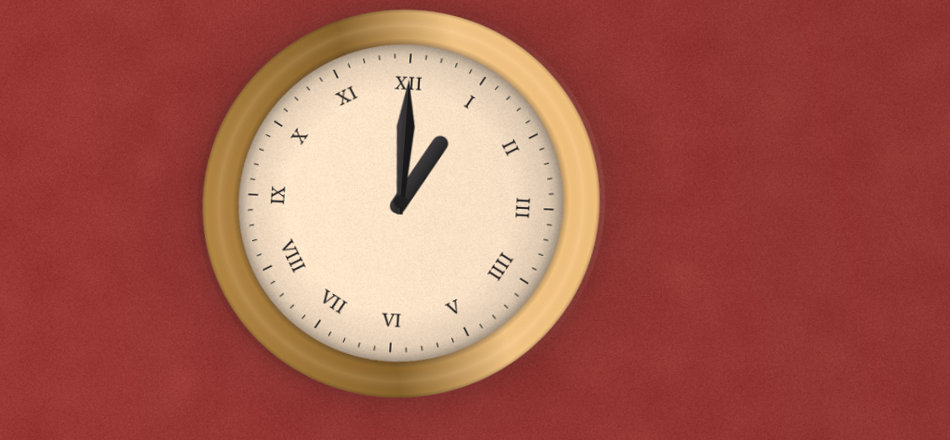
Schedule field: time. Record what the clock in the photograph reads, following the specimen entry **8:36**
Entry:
**1:00**
